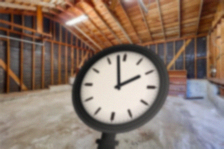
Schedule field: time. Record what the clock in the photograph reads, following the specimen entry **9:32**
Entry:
**1:58**
